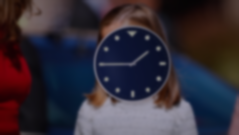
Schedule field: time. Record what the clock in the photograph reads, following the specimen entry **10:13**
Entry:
**1:45**
